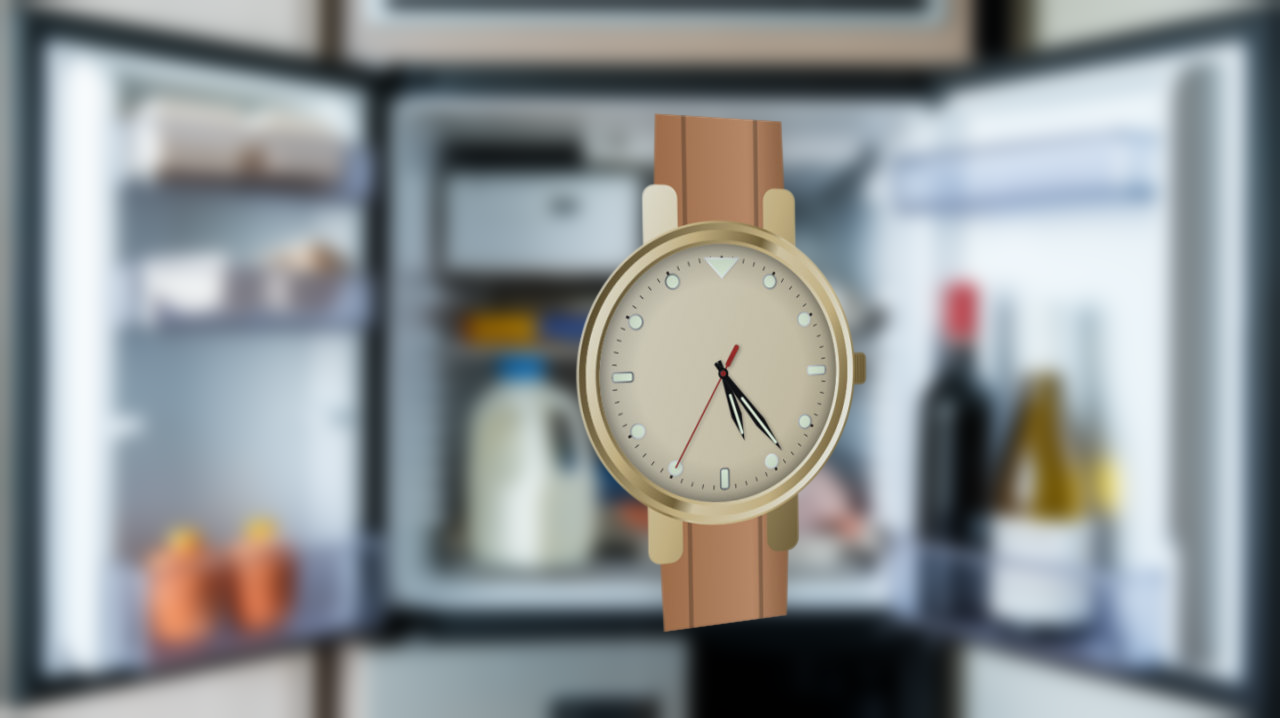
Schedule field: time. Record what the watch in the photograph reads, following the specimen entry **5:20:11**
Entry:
**5:23:35**
